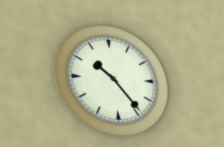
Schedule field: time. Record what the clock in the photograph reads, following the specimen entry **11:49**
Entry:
**10:24**
